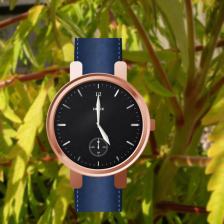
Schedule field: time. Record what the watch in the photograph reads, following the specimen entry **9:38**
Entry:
**5:00**
